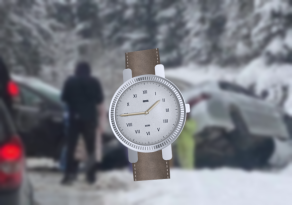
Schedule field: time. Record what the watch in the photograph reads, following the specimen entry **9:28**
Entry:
**1:45**
